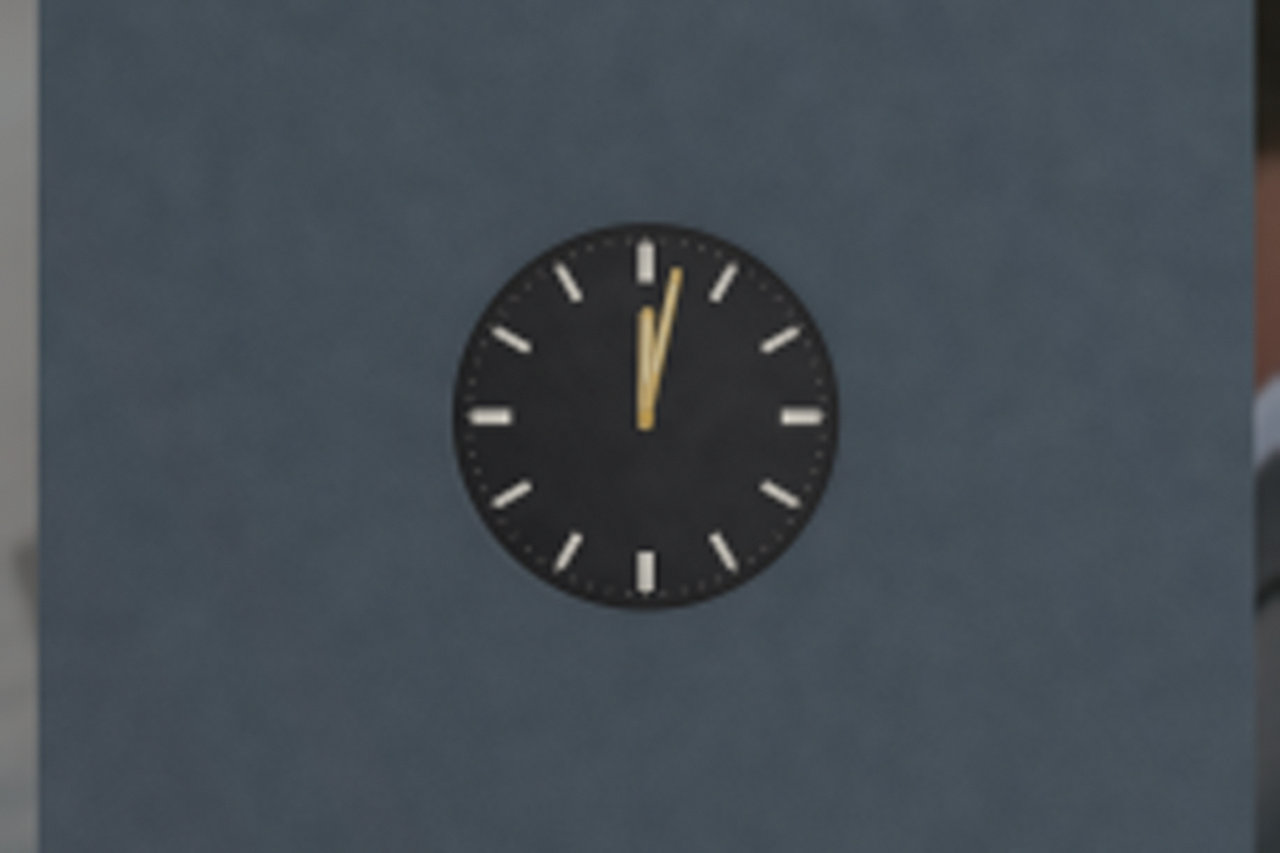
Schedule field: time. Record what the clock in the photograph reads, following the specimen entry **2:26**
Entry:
**12:02**
